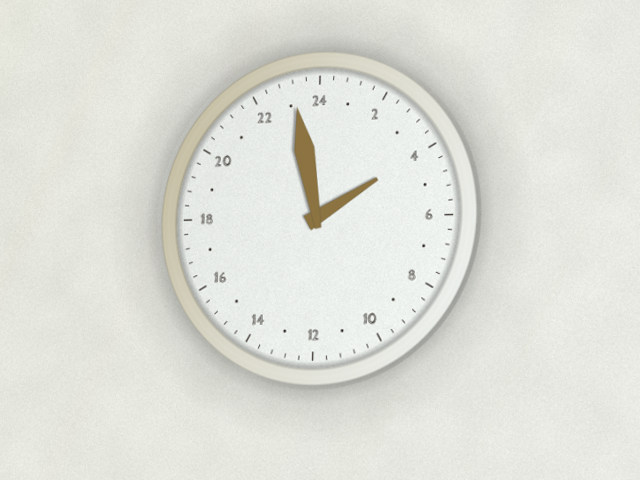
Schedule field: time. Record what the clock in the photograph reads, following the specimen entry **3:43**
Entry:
**3:58**
